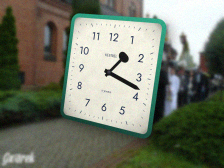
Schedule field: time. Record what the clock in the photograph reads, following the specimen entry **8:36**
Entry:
**1:18**
